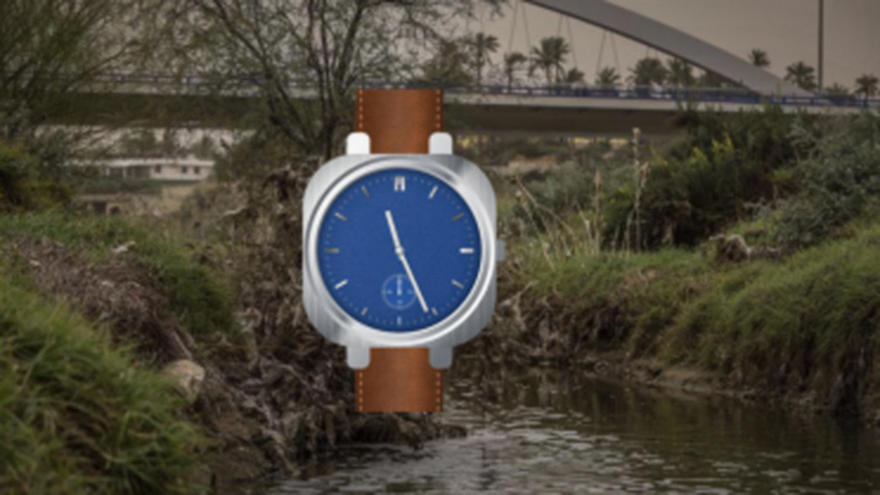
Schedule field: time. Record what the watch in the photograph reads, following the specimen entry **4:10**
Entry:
**11:26**
